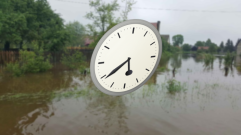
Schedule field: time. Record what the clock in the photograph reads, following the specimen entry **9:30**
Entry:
**5:39**
